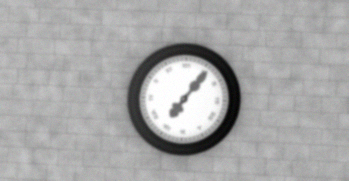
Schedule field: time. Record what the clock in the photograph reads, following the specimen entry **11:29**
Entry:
**7:06**
